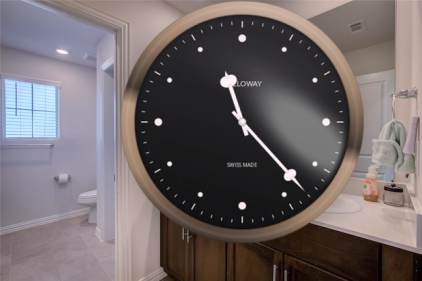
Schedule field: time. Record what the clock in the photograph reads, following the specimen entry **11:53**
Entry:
**11:23**
